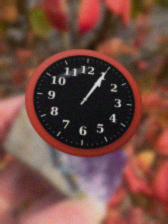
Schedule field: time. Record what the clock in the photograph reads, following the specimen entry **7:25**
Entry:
**1:05**
